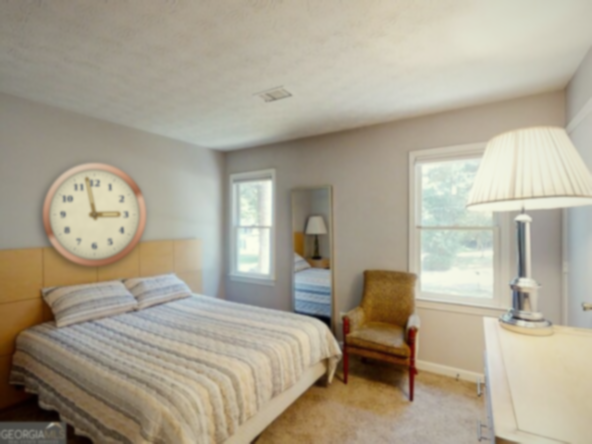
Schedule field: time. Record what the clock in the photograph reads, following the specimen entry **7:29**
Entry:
**2:58**
